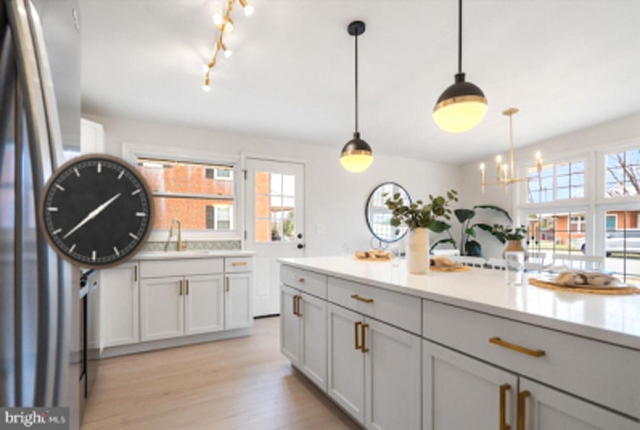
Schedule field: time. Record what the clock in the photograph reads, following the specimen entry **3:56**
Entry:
**1:38**
